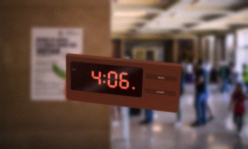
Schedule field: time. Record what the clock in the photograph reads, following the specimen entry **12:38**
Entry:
**4:06**
